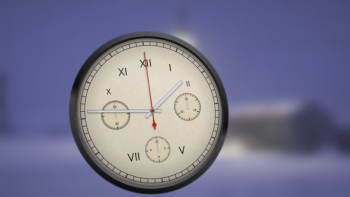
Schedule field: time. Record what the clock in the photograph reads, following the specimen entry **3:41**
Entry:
**1:46**
